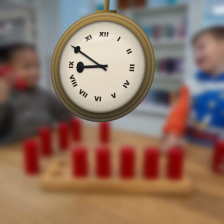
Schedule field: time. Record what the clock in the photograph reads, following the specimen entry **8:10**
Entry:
**8:50**
